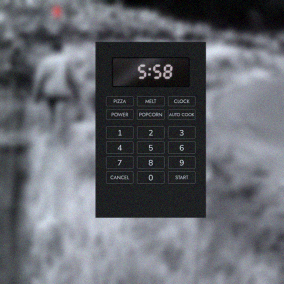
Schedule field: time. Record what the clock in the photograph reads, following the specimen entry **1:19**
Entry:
**5:58**
